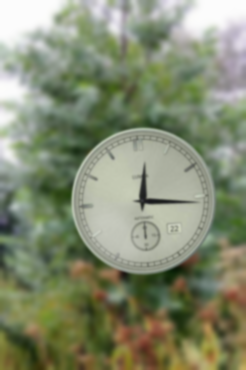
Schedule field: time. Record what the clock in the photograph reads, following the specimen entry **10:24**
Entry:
**12:16**
